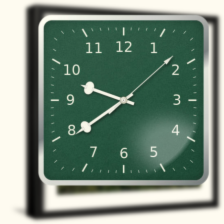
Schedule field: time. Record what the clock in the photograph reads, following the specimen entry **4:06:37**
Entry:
**9:39:08**
